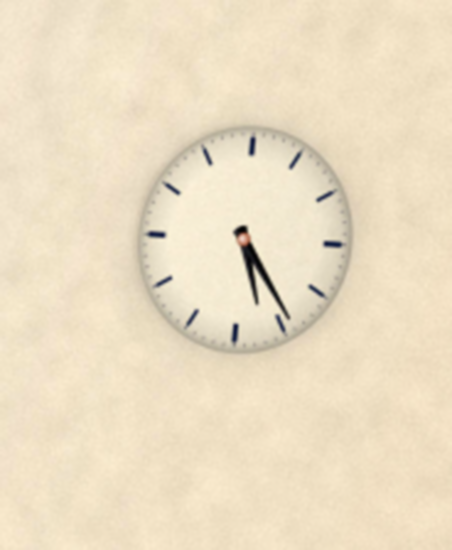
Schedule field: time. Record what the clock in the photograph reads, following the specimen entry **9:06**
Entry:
**5:24**
